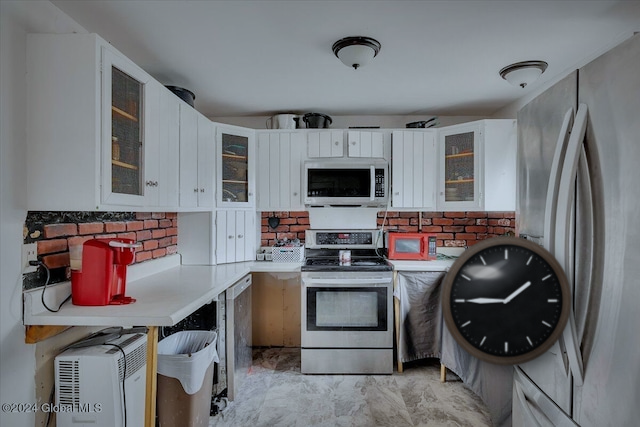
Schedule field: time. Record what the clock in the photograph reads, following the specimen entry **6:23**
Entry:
**1:45**
